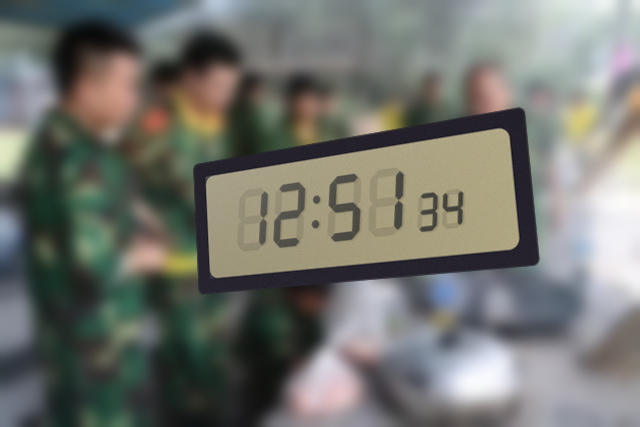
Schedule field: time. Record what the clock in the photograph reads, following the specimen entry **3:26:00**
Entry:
**12:51:34**
